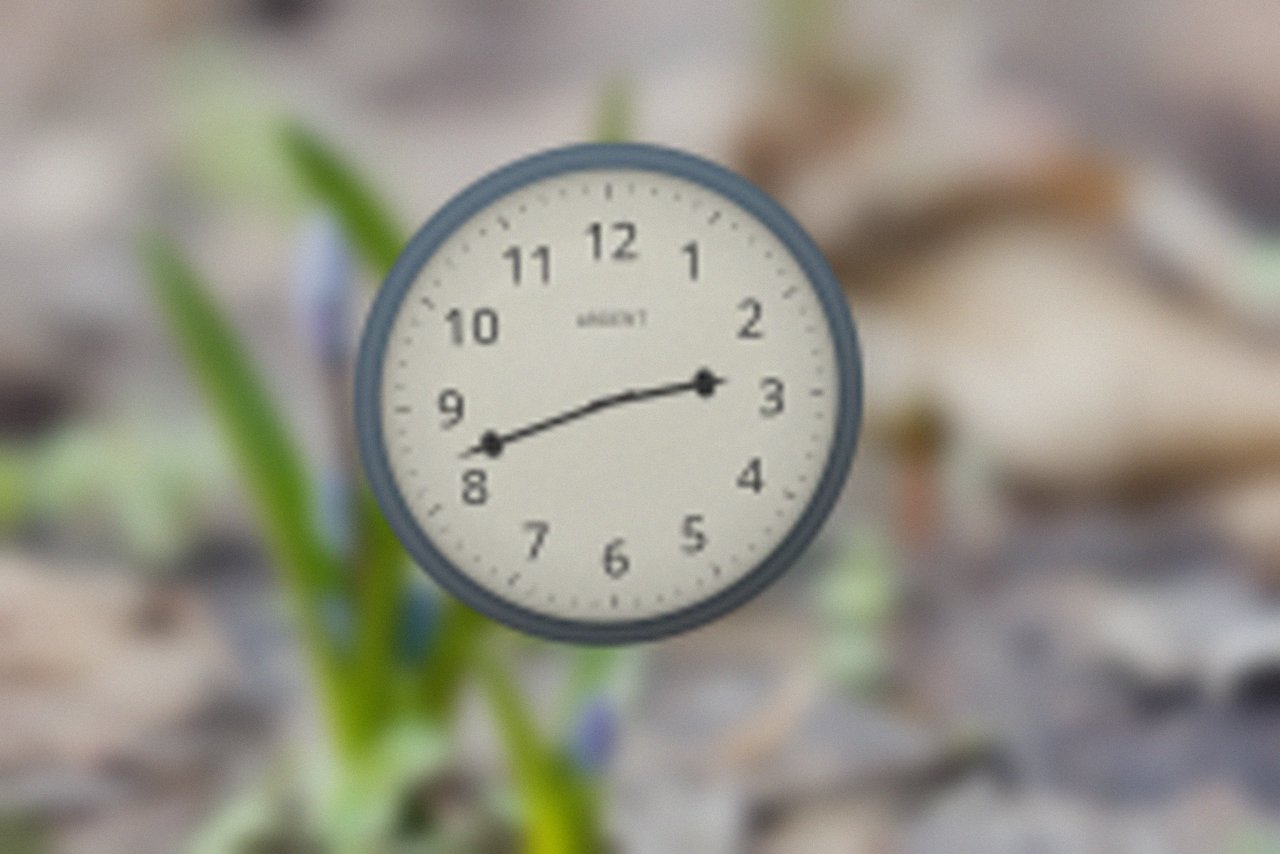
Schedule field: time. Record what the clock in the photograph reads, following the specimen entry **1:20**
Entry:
**2:42**
